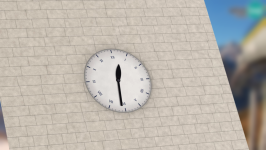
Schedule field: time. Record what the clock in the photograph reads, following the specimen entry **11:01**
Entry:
**12:31**
